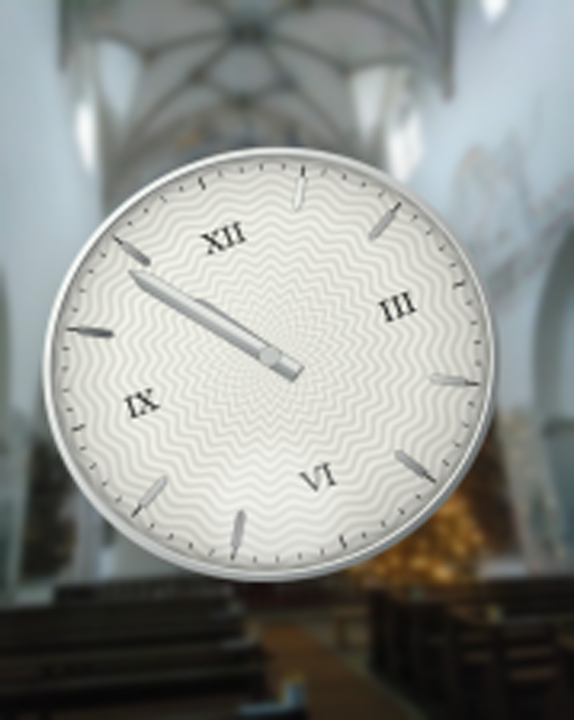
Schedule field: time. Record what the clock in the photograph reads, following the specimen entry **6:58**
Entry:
**10:54**
